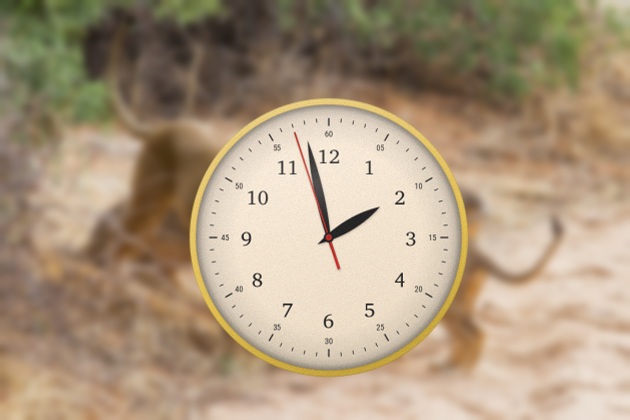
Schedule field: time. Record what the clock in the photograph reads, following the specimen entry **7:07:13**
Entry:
**1:57:57**
